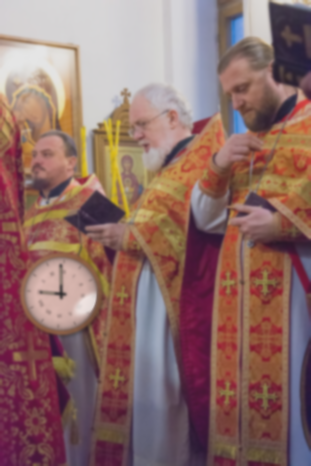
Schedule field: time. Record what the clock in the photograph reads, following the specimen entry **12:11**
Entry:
**8:59**
